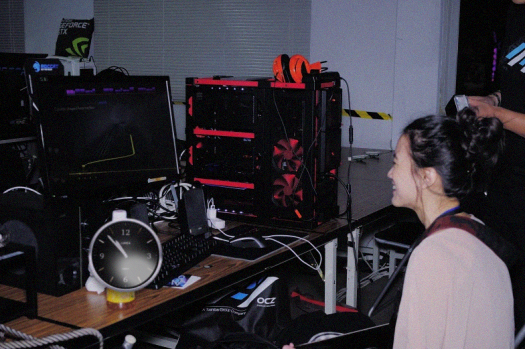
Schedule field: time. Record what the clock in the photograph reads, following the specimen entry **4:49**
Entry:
**10:53**
